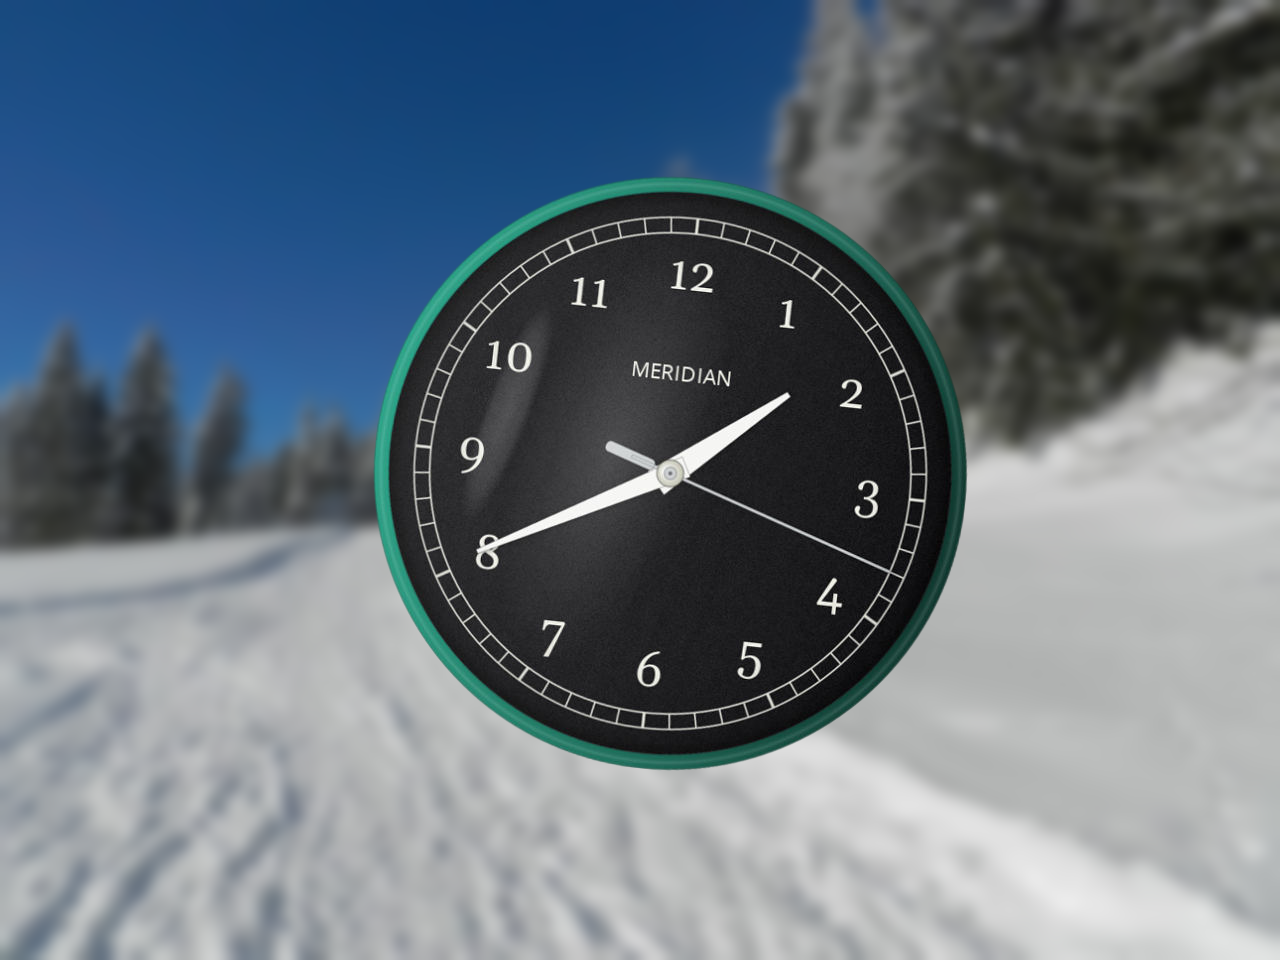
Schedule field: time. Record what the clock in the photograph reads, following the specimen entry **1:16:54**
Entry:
**1:40:18**
